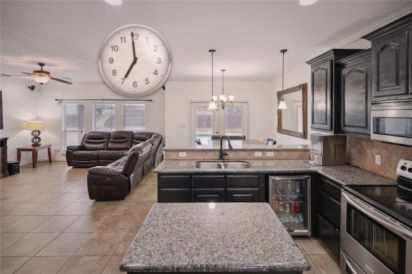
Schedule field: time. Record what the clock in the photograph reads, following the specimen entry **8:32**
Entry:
**6:59**
